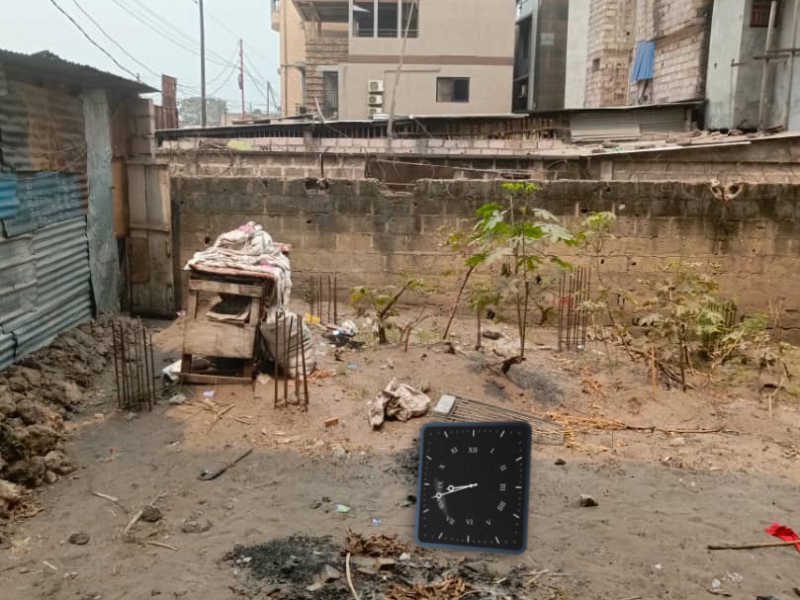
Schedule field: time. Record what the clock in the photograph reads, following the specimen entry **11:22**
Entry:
**8:42**
